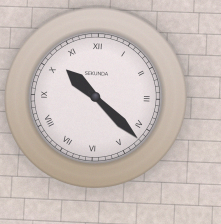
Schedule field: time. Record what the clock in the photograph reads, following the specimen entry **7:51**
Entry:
**10:22**
